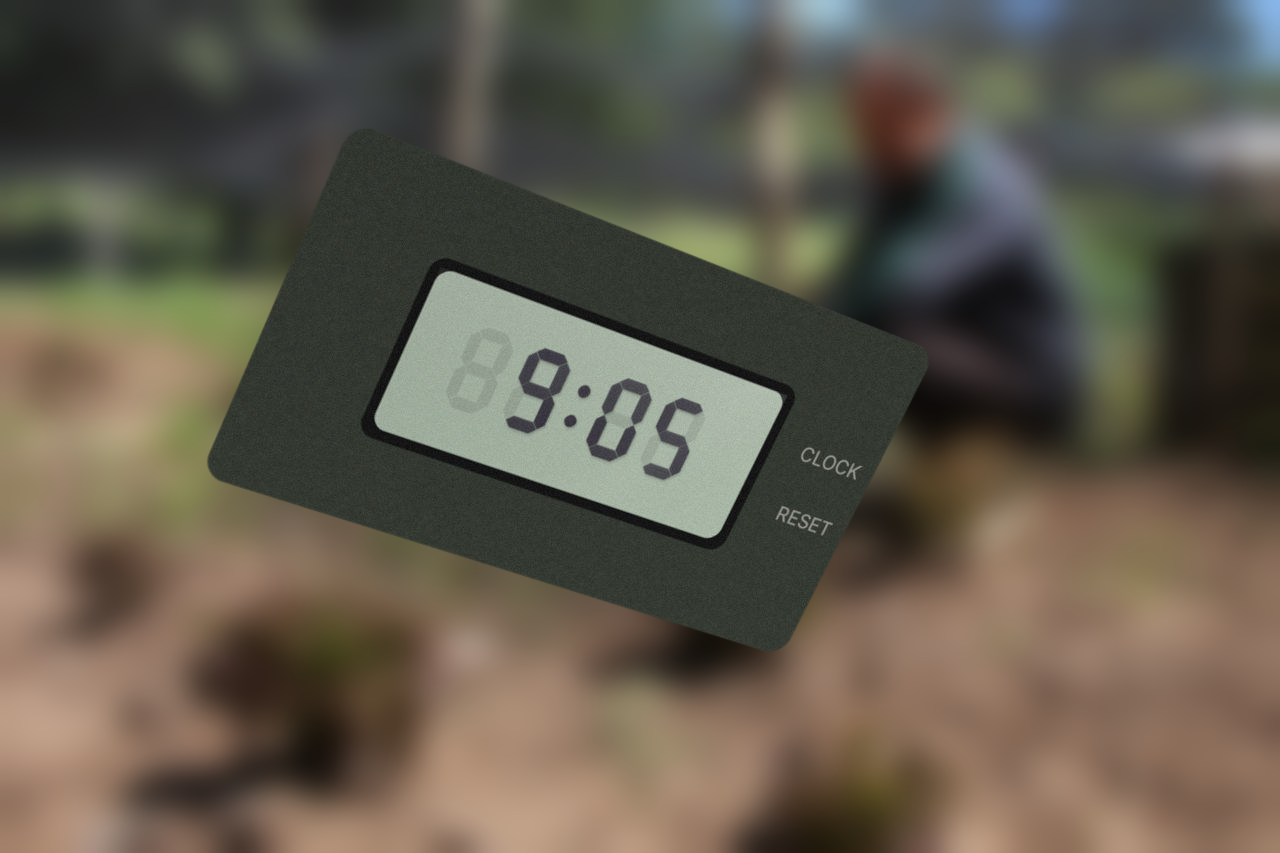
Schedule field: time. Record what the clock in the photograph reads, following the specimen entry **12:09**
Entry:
**9:05**
